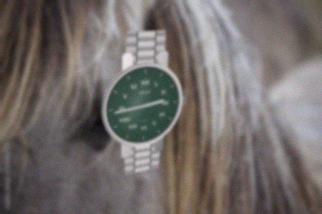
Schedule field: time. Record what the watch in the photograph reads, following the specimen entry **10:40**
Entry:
**2:44**
